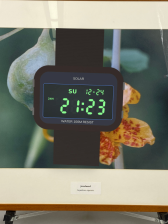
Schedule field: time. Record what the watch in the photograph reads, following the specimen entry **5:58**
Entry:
**21:23**
